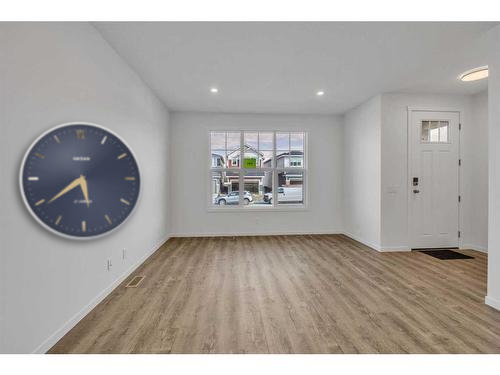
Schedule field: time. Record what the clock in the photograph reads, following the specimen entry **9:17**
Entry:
**5:39**
